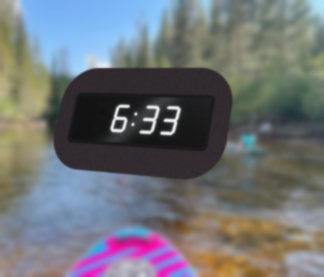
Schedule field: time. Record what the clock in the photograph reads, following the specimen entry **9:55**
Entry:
**6:33**
